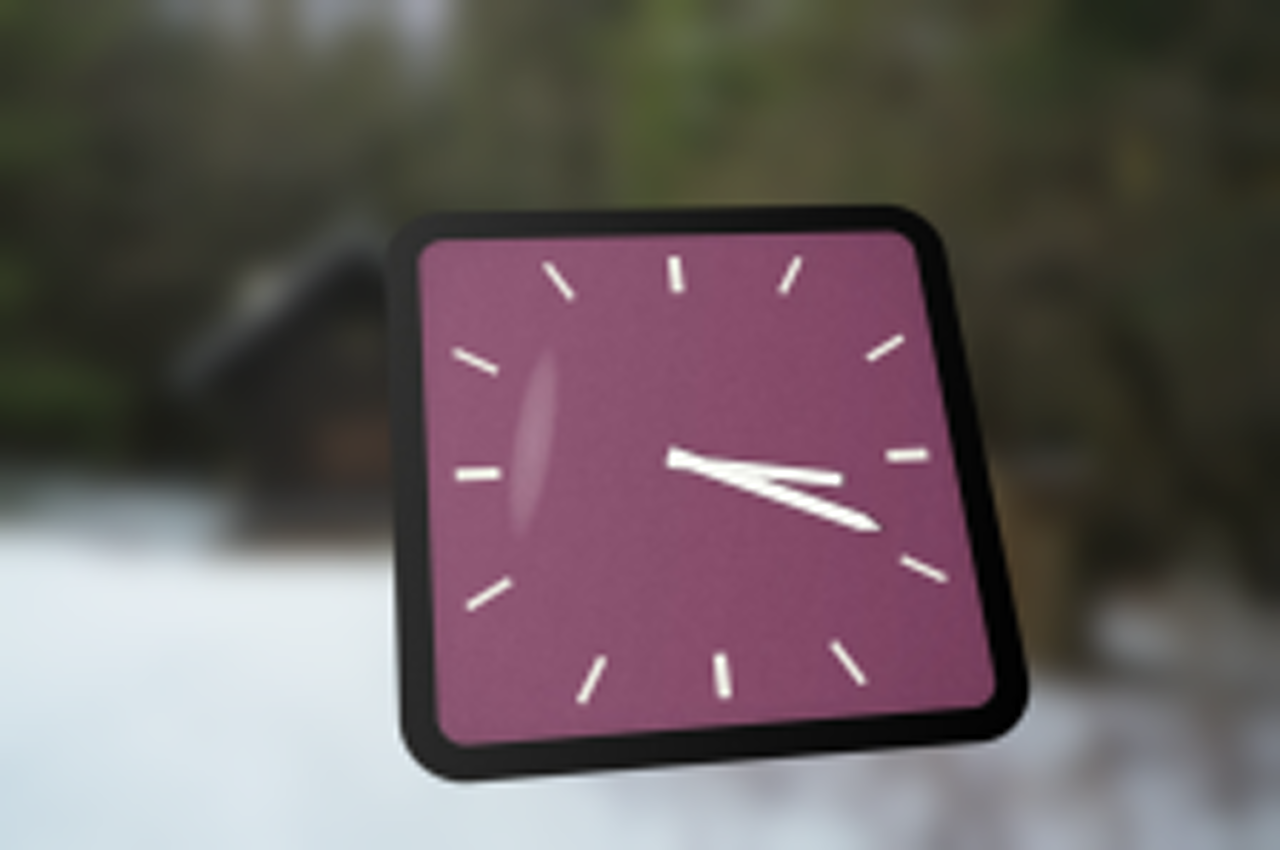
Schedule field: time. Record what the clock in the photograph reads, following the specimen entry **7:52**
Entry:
**3:19**
